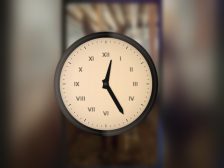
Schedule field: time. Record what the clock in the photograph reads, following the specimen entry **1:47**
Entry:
**12:25**
